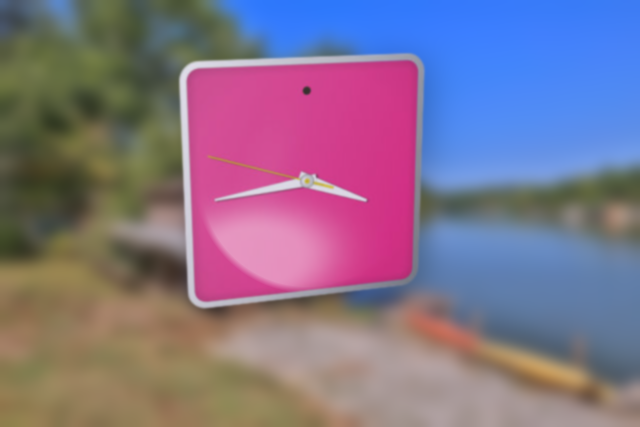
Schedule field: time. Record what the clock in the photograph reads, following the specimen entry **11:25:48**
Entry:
**3:43:48**
